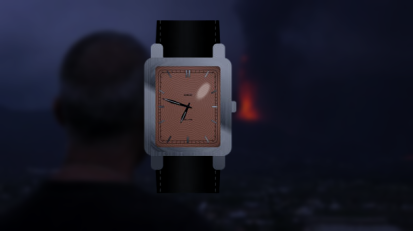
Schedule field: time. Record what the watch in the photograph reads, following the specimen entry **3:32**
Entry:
**6:48**
